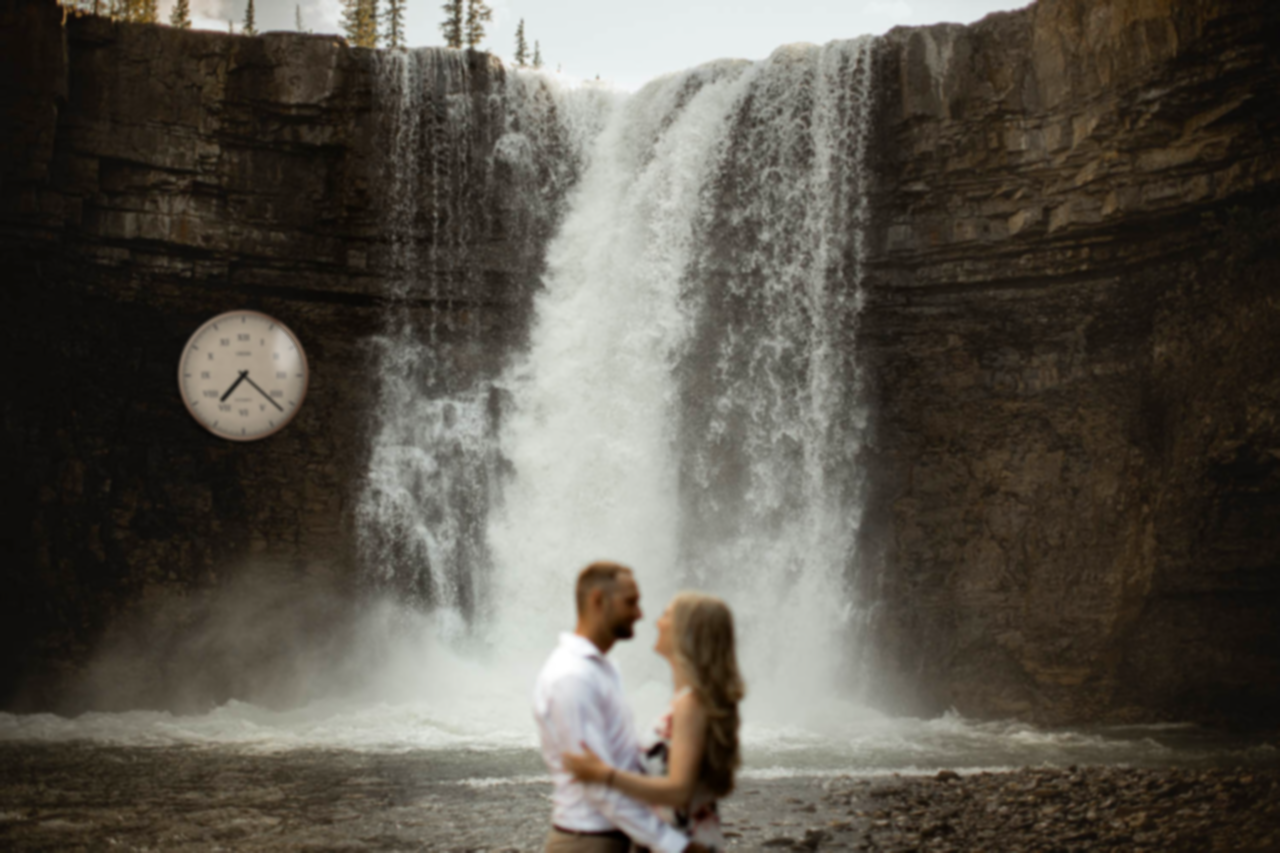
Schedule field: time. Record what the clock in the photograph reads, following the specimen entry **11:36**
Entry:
**7:22**
